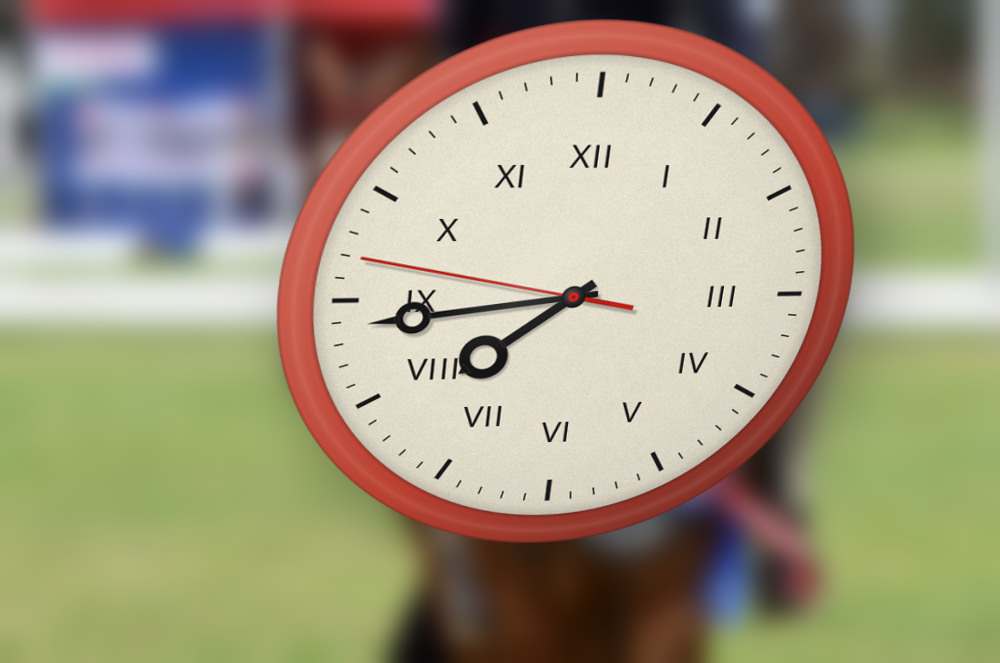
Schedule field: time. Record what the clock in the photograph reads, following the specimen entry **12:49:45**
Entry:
**7:43:47**
